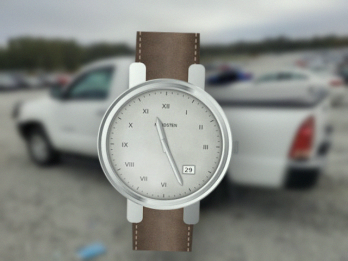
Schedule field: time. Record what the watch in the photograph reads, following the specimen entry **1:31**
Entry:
**11:26**
